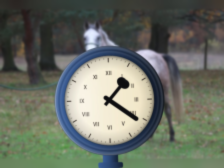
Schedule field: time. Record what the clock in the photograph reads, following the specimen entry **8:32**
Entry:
**1:21**
